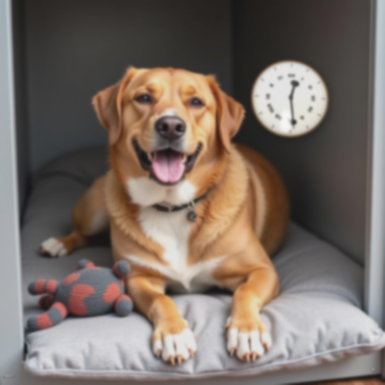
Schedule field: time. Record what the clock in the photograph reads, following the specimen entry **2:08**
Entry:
**12:29**
